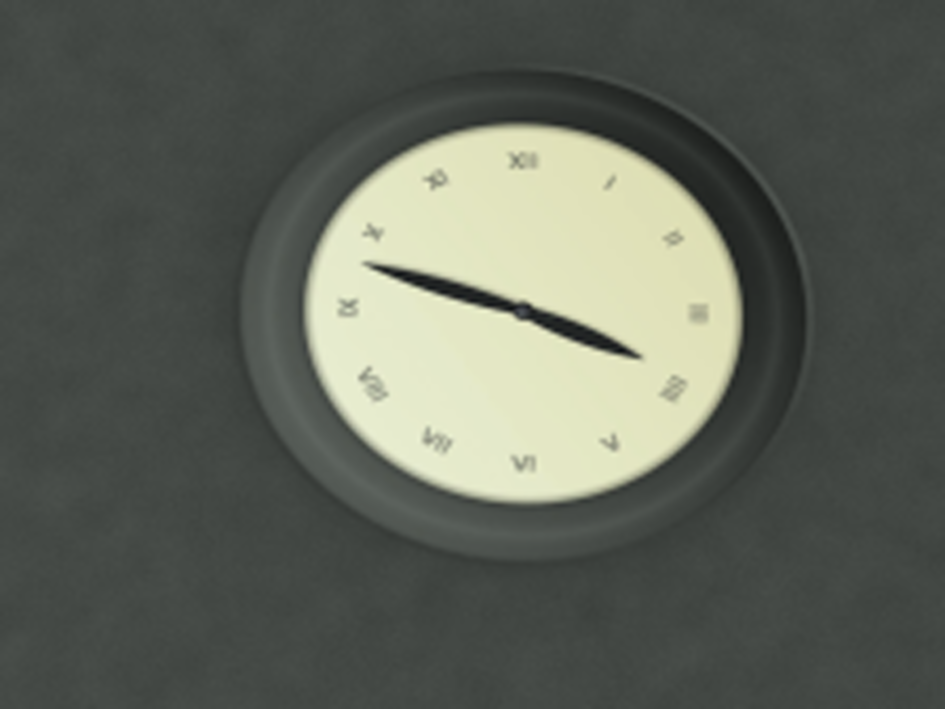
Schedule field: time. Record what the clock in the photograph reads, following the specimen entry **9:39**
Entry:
**3:48**
